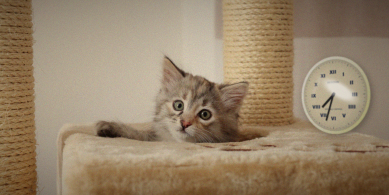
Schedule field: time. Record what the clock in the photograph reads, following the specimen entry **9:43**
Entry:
**7:33**
